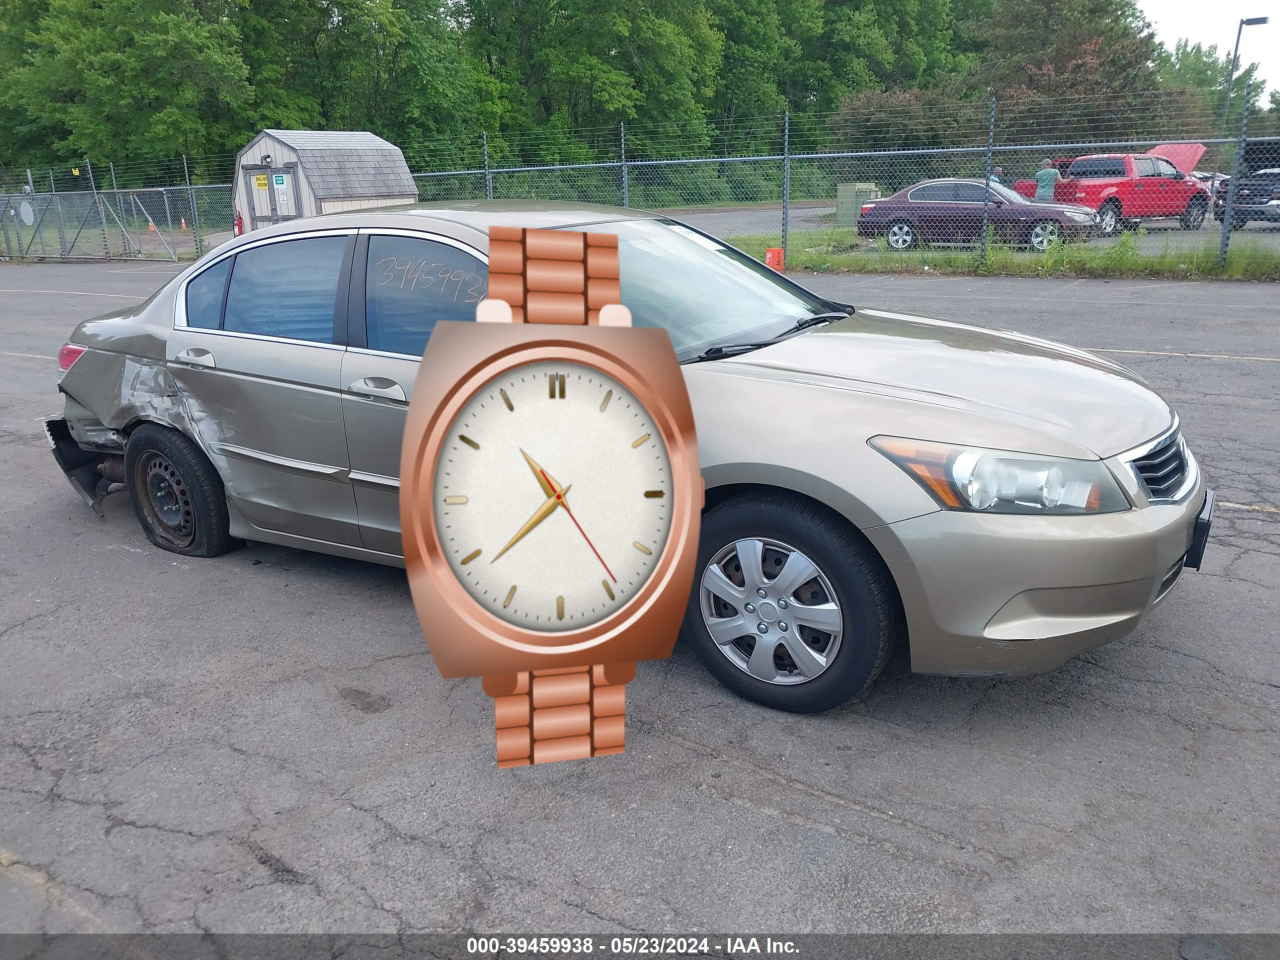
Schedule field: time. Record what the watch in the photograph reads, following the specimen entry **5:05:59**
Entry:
**10:38:24**
